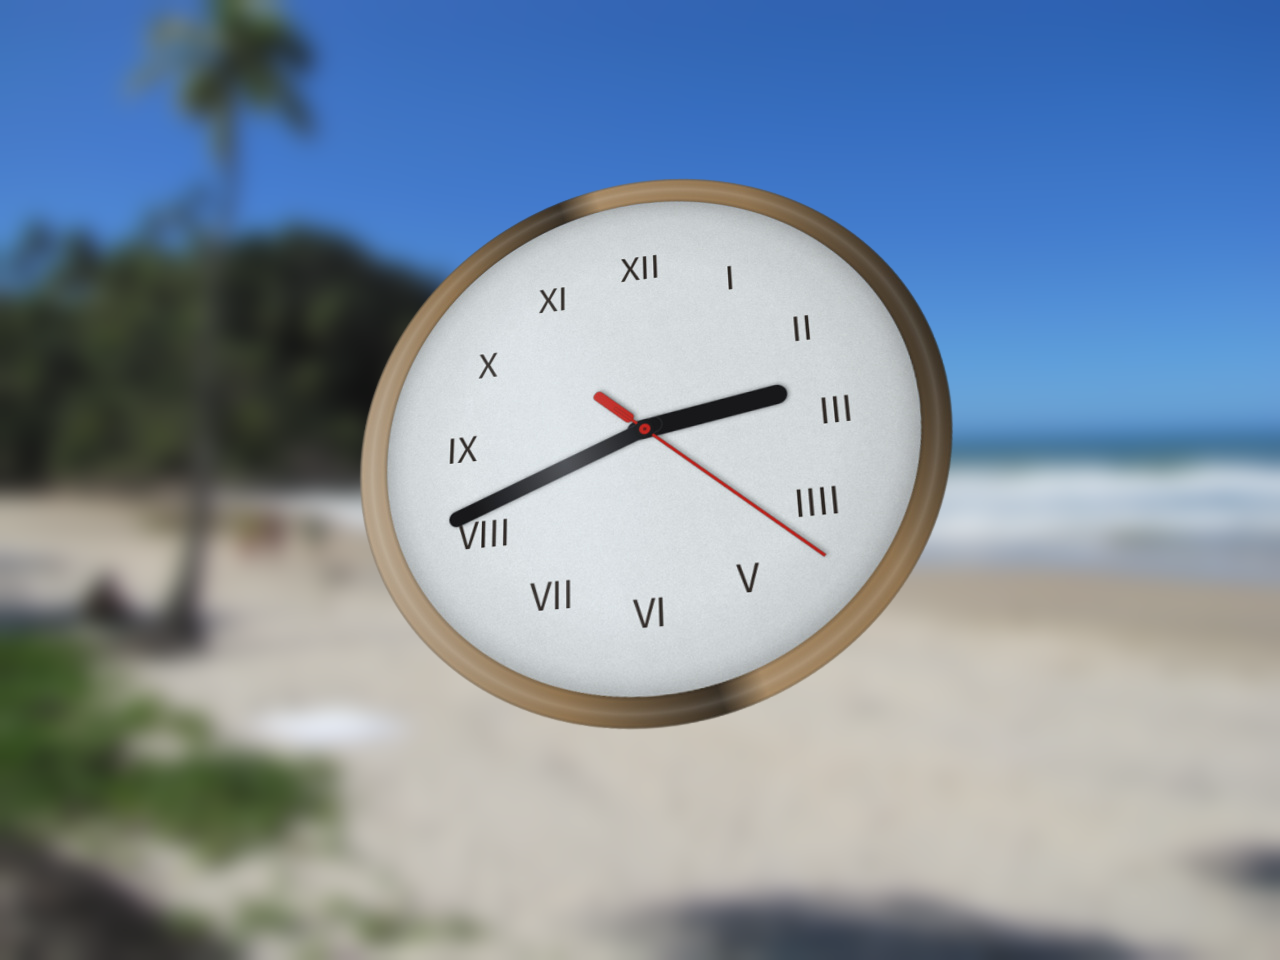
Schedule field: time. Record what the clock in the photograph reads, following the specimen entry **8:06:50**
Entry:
**2:41:22**
